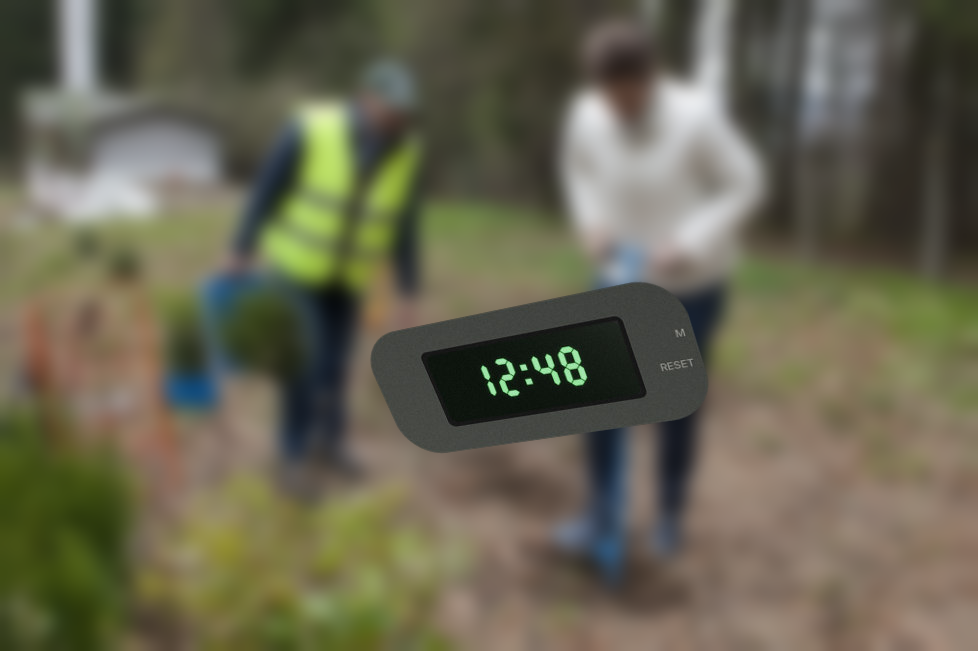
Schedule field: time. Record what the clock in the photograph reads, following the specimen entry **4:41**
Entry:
**12:48**
